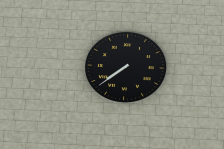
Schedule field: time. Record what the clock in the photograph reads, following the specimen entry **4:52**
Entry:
**7:38**
